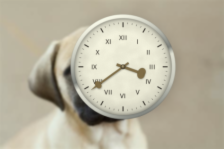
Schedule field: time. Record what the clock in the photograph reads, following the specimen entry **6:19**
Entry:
**3:39**
